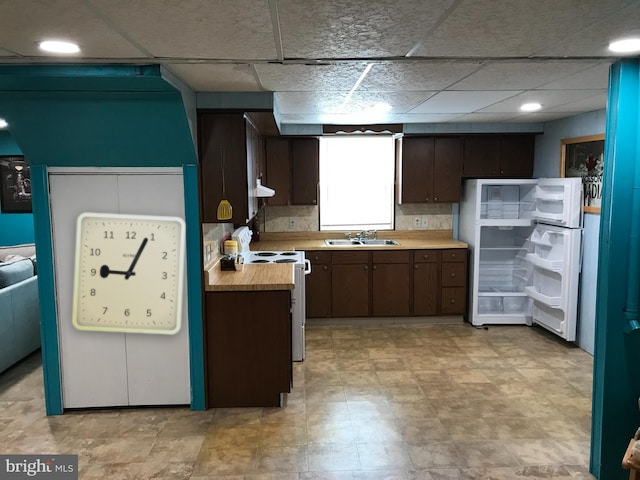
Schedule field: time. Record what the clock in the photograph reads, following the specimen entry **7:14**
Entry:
**9:04**
